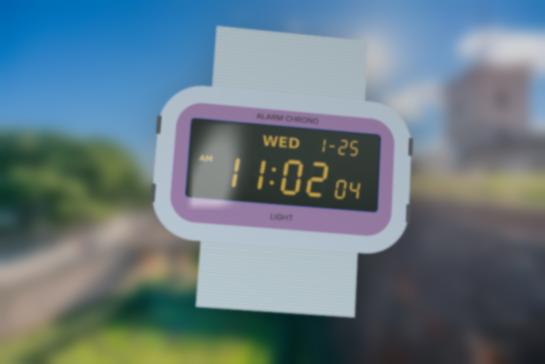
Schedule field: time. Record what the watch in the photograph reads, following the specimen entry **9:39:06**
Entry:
**11:02:04**
